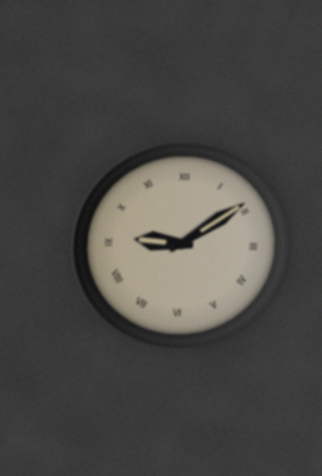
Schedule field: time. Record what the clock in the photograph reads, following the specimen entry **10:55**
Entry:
**9:09**
